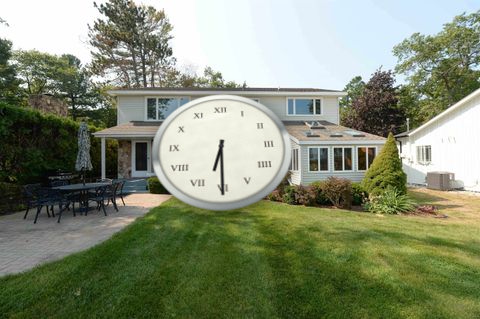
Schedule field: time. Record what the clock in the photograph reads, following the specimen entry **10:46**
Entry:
**6:30**
